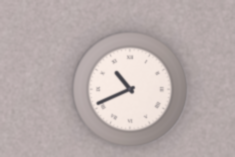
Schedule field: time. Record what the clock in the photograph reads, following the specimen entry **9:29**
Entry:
**10:41**
